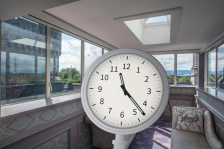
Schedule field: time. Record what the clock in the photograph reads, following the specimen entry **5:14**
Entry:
**11:23**
